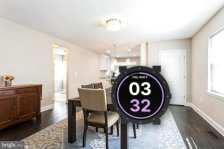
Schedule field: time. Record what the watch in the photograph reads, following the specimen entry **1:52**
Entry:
**3:32**
